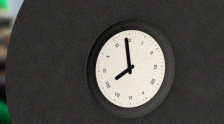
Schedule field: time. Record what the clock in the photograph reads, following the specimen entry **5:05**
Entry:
**7:59**
